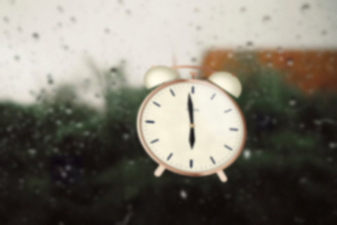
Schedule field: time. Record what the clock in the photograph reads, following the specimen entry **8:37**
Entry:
**5:59**
